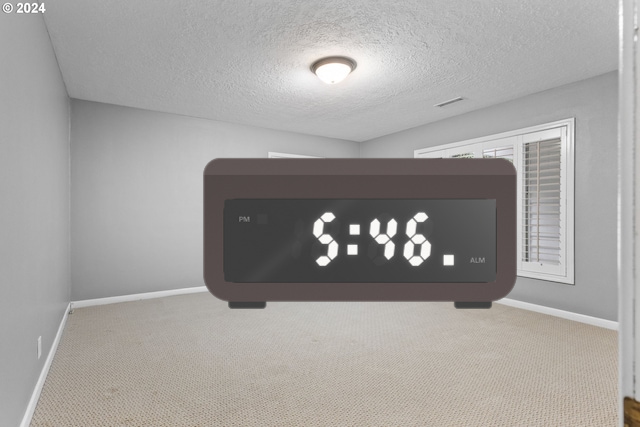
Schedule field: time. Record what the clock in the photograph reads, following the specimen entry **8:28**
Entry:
**5:46**
